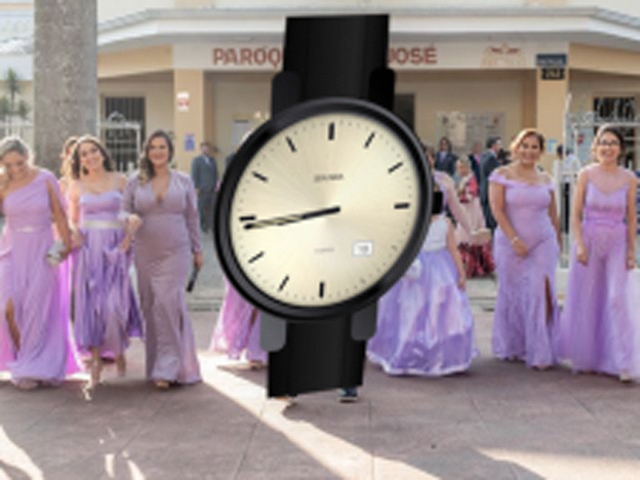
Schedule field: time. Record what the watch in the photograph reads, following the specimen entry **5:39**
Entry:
**8:44**
